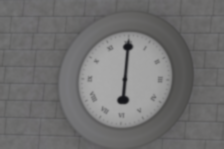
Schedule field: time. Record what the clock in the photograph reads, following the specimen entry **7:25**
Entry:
**6:00**
